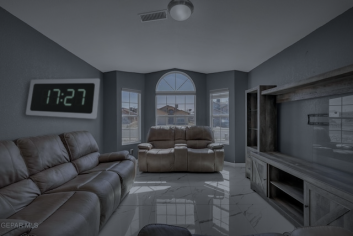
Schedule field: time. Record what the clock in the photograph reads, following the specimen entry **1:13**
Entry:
**17:27**
